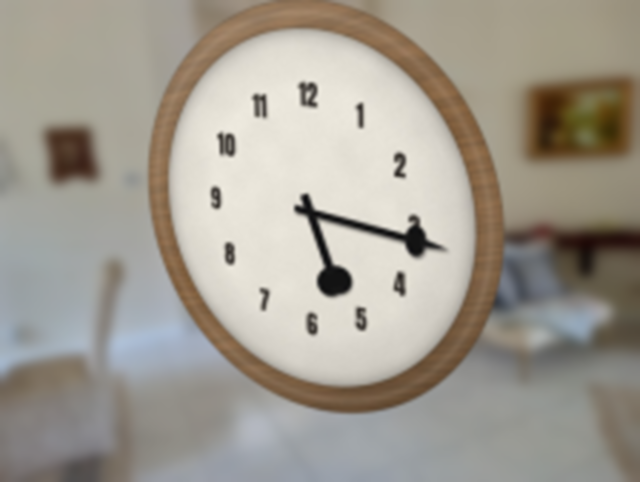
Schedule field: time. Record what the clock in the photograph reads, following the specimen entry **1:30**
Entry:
**5:16**
